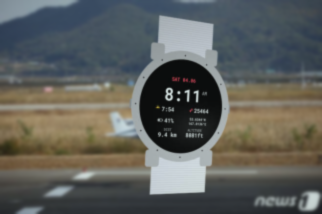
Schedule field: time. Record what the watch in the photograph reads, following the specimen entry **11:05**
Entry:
**8:11**
